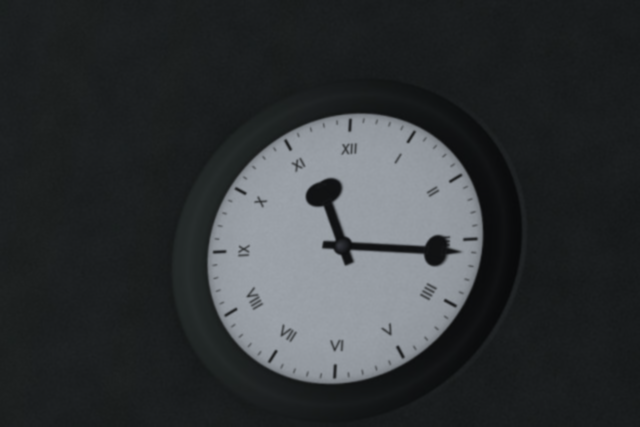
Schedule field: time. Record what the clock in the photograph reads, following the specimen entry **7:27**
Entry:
**11:16**
